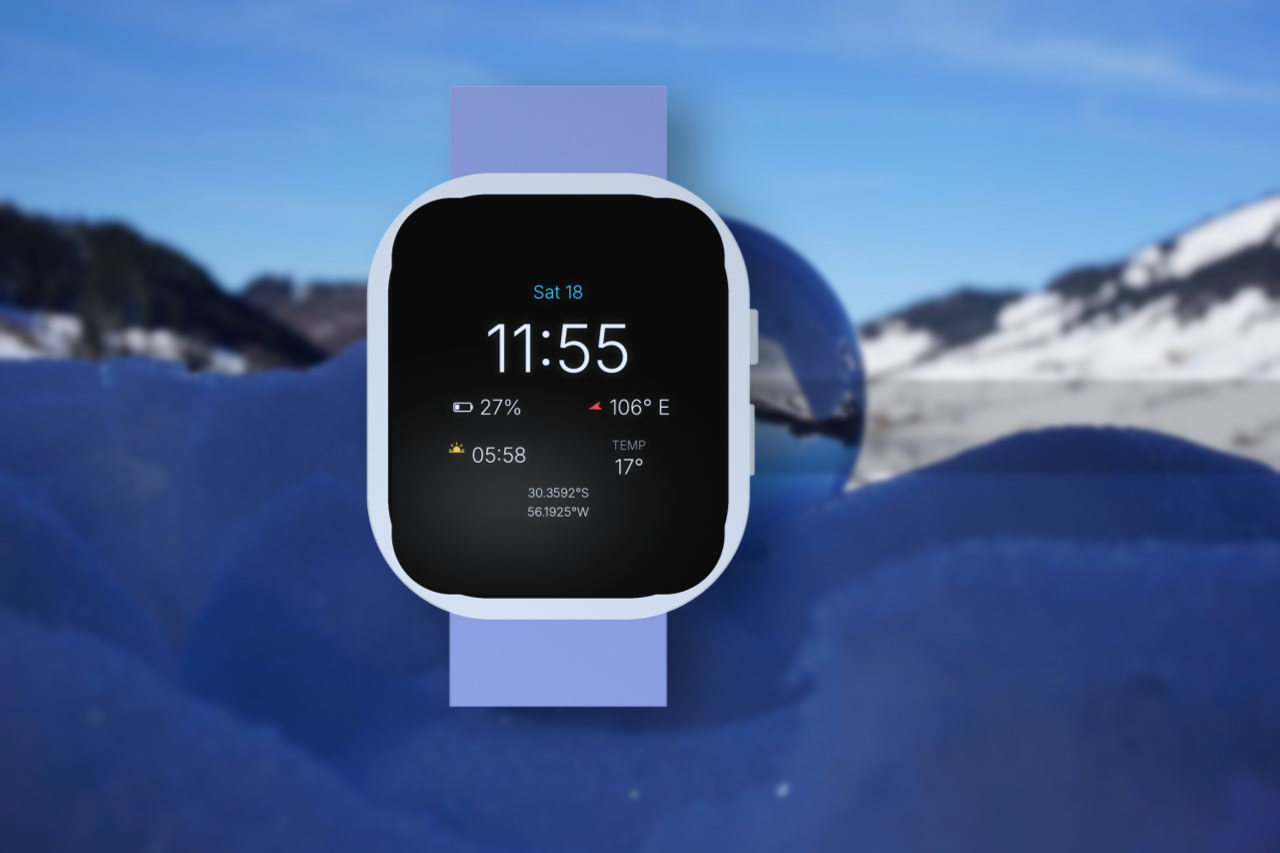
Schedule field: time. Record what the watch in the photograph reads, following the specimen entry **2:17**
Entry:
**11:55**
